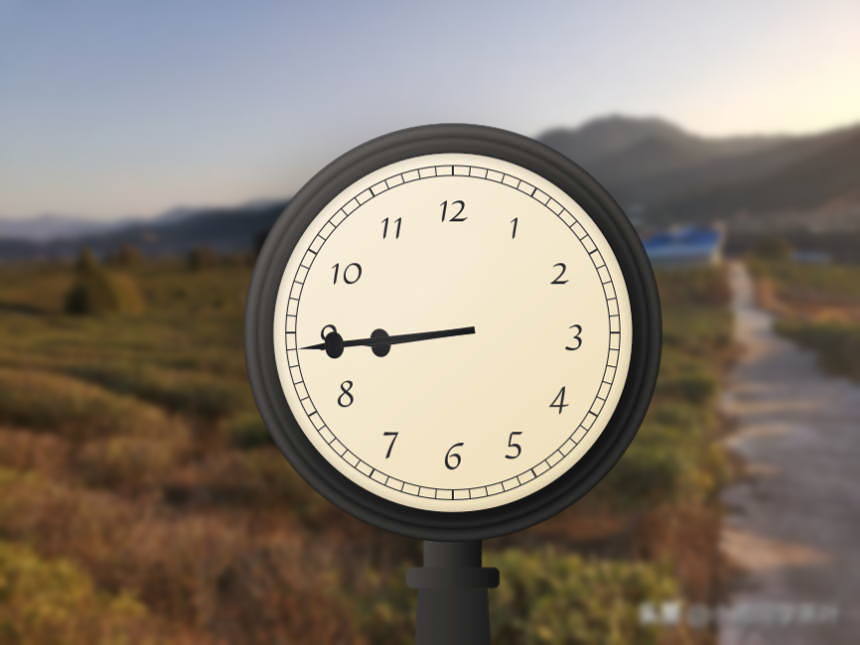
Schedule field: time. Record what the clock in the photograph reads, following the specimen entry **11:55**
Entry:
**8:44**
